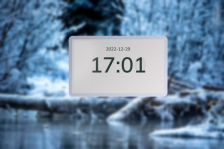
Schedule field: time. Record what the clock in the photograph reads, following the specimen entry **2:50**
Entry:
**17:01**
